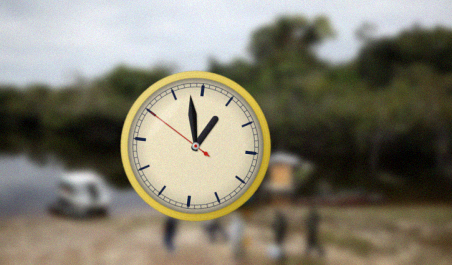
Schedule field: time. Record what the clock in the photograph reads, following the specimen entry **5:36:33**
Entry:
**12:57:50**
